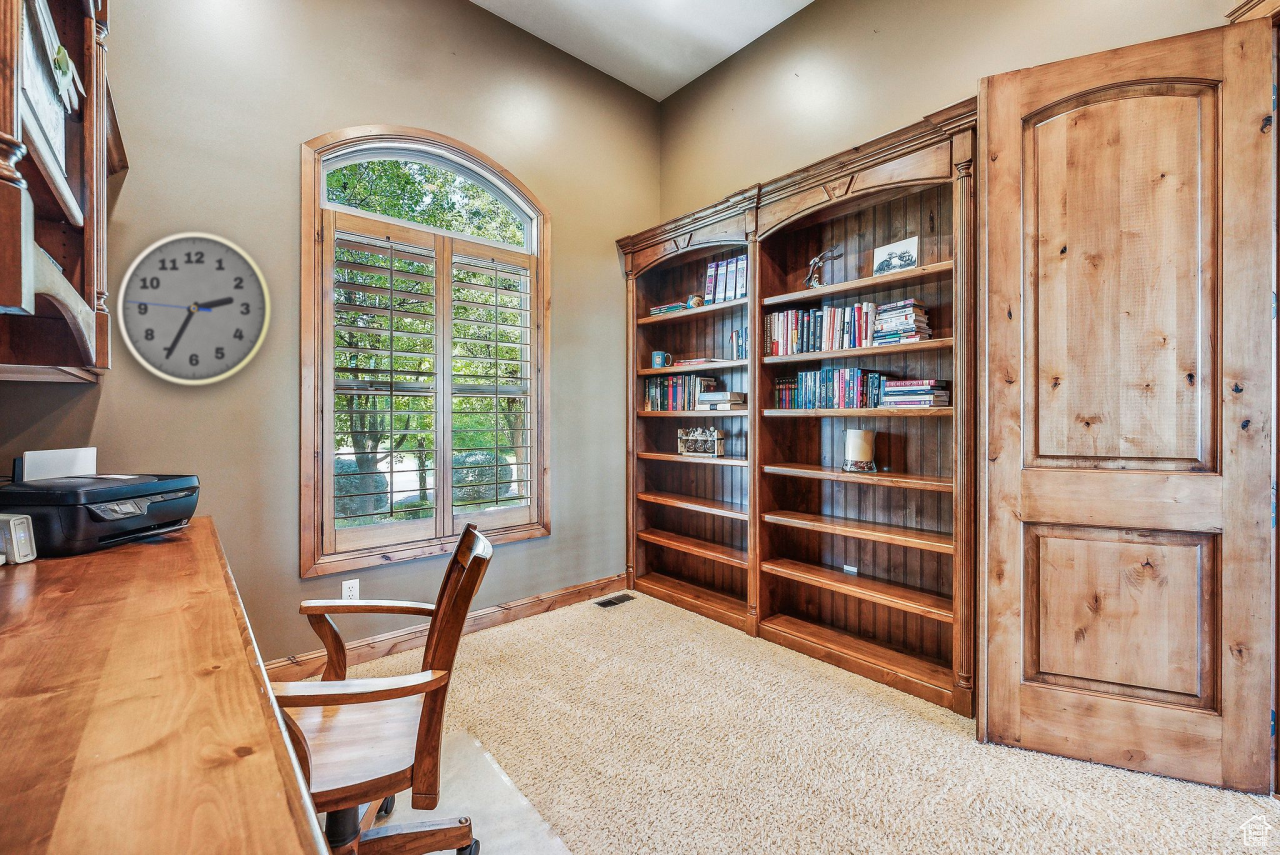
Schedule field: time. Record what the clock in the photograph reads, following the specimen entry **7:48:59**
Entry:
**2:34:46**
